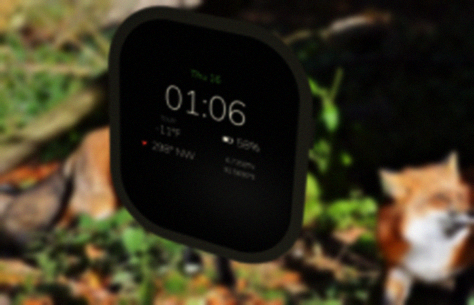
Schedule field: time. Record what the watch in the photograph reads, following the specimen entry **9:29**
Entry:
**1:06**
